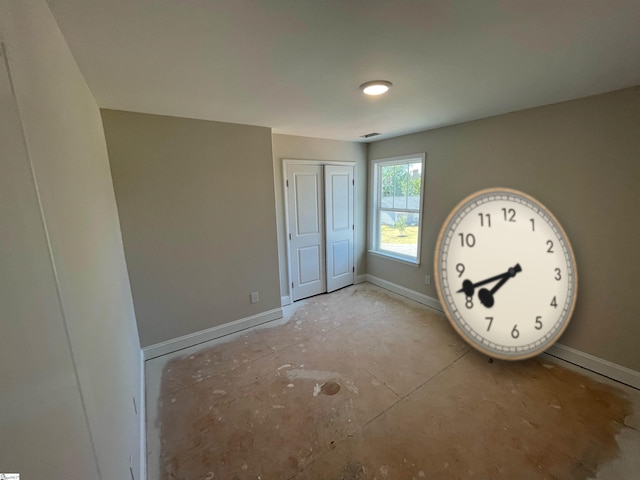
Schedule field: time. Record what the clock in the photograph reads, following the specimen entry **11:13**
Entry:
**7:42**
